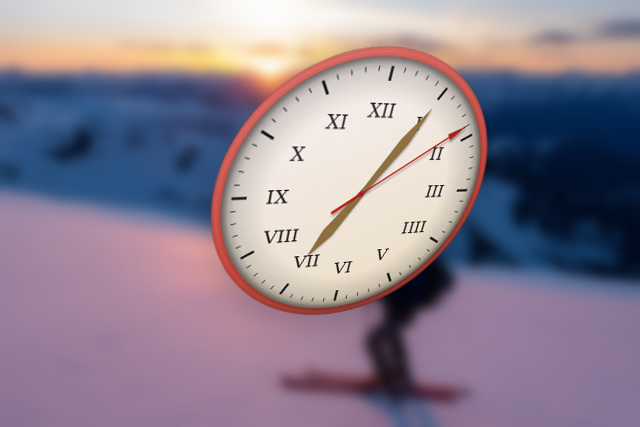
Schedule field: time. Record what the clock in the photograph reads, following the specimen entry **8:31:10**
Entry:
**7:05:09**
